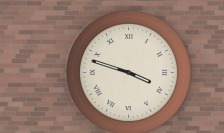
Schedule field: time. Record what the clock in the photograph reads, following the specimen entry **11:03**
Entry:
**3:48**
